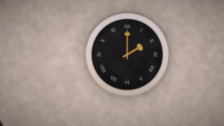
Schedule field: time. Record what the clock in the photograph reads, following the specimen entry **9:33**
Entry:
**2:00**
